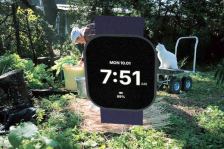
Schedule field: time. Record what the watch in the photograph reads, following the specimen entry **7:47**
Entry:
**7:51**
